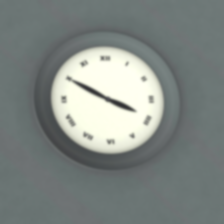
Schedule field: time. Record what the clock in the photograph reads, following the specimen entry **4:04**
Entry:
**3:50**
